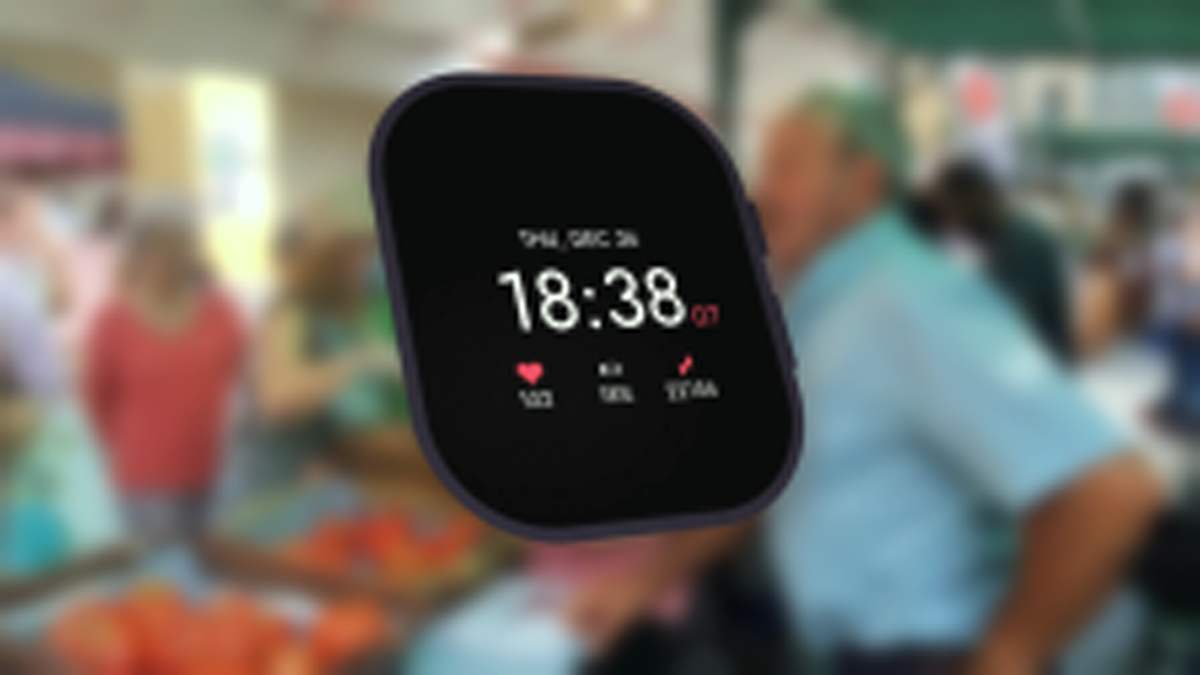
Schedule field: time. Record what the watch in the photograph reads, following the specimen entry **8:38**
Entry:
**18:38**
